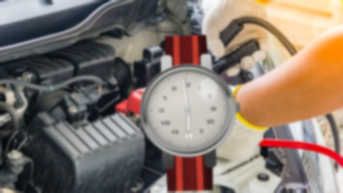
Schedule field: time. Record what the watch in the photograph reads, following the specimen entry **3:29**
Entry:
**5:59**
